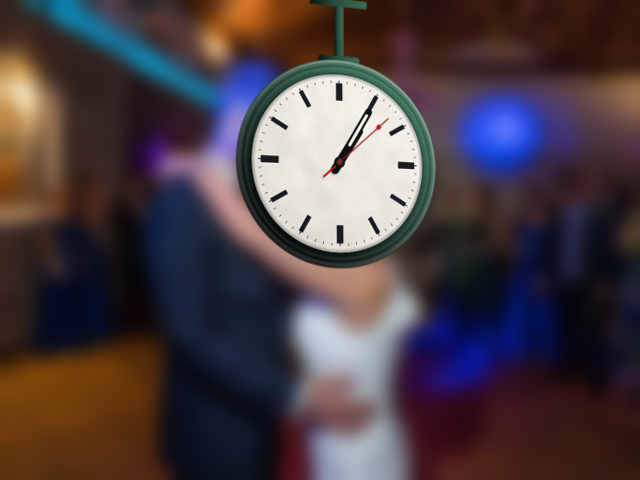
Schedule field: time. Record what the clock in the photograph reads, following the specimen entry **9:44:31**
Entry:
**1:05:08**
